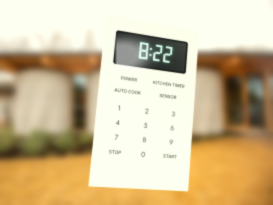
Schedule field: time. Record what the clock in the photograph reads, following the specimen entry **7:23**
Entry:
**8:22**
